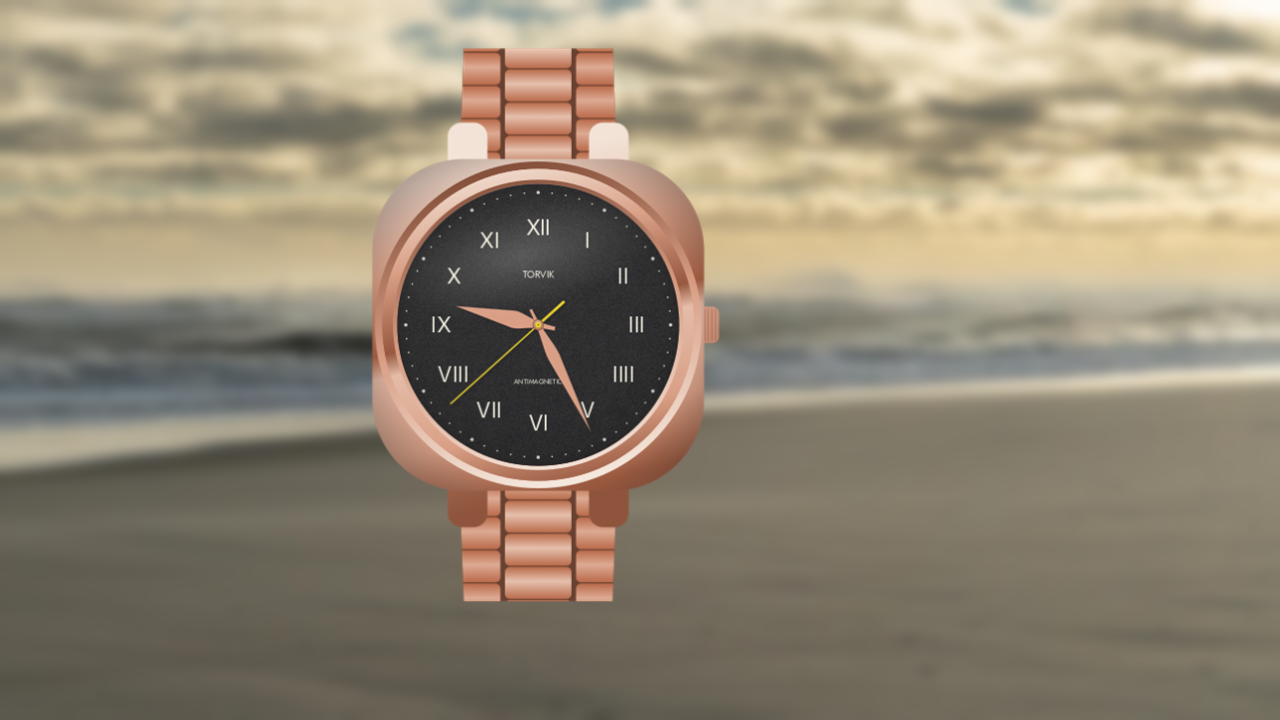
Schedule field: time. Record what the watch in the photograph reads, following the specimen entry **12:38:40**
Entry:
**9:25:38**
